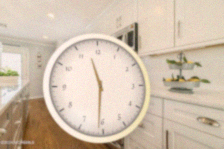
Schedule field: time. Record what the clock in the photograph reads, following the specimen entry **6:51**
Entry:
**11:31**
